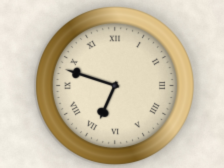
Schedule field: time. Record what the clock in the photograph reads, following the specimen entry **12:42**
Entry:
**6:48**
